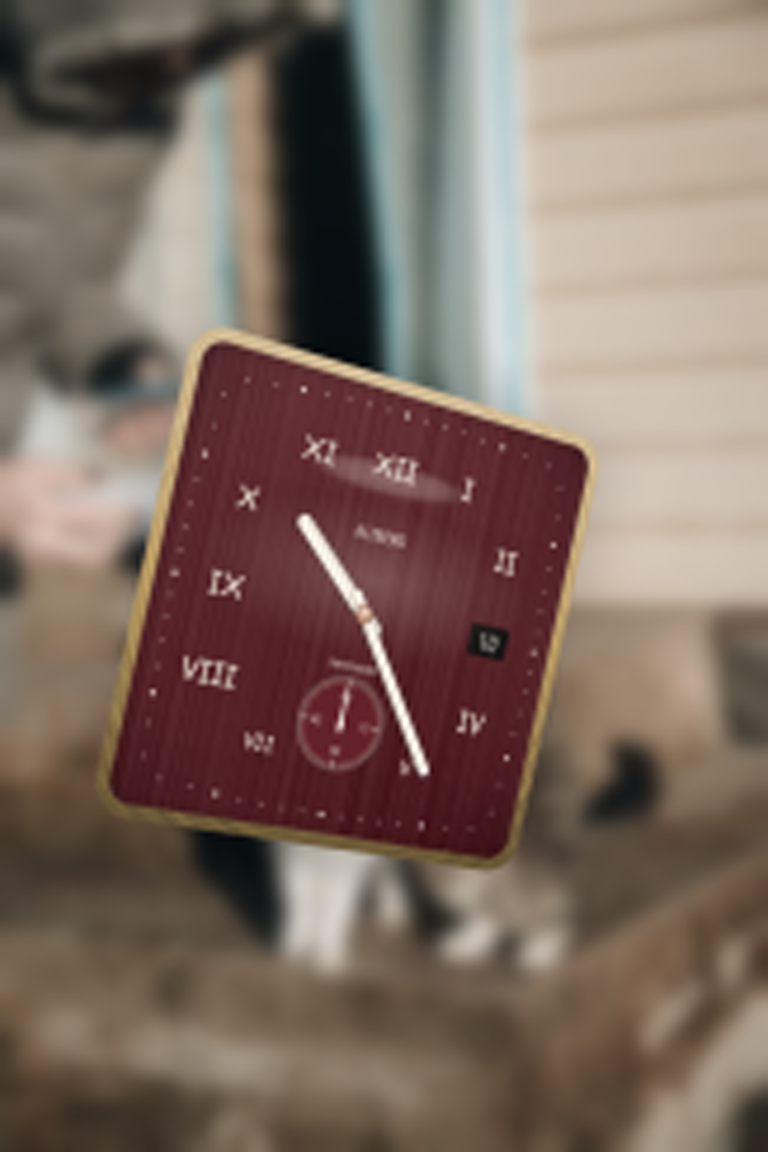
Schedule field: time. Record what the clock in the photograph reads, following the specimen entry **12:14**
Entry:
**10:24**
